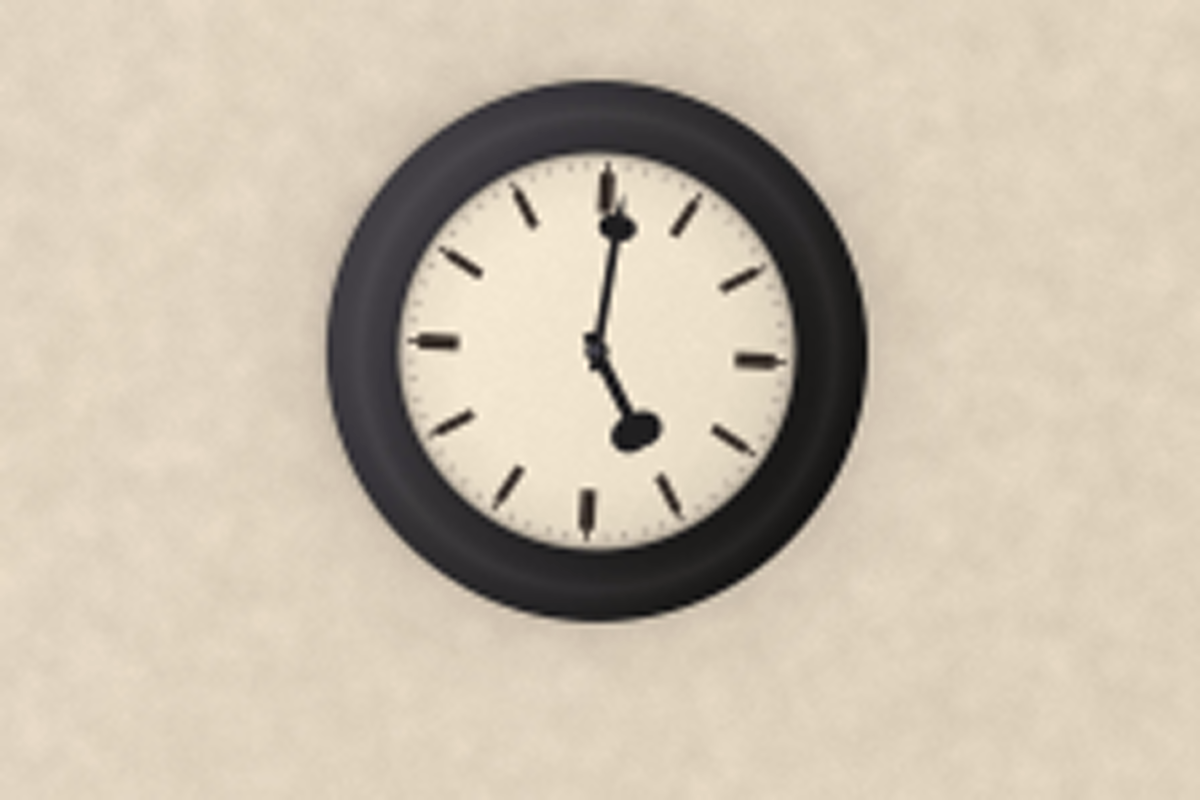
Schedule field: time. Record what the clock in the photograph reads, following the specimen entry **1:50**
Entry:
**5:01**
